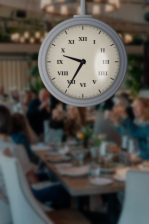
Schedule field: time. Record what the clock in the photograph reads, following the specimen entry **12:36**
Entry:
**9:35**
